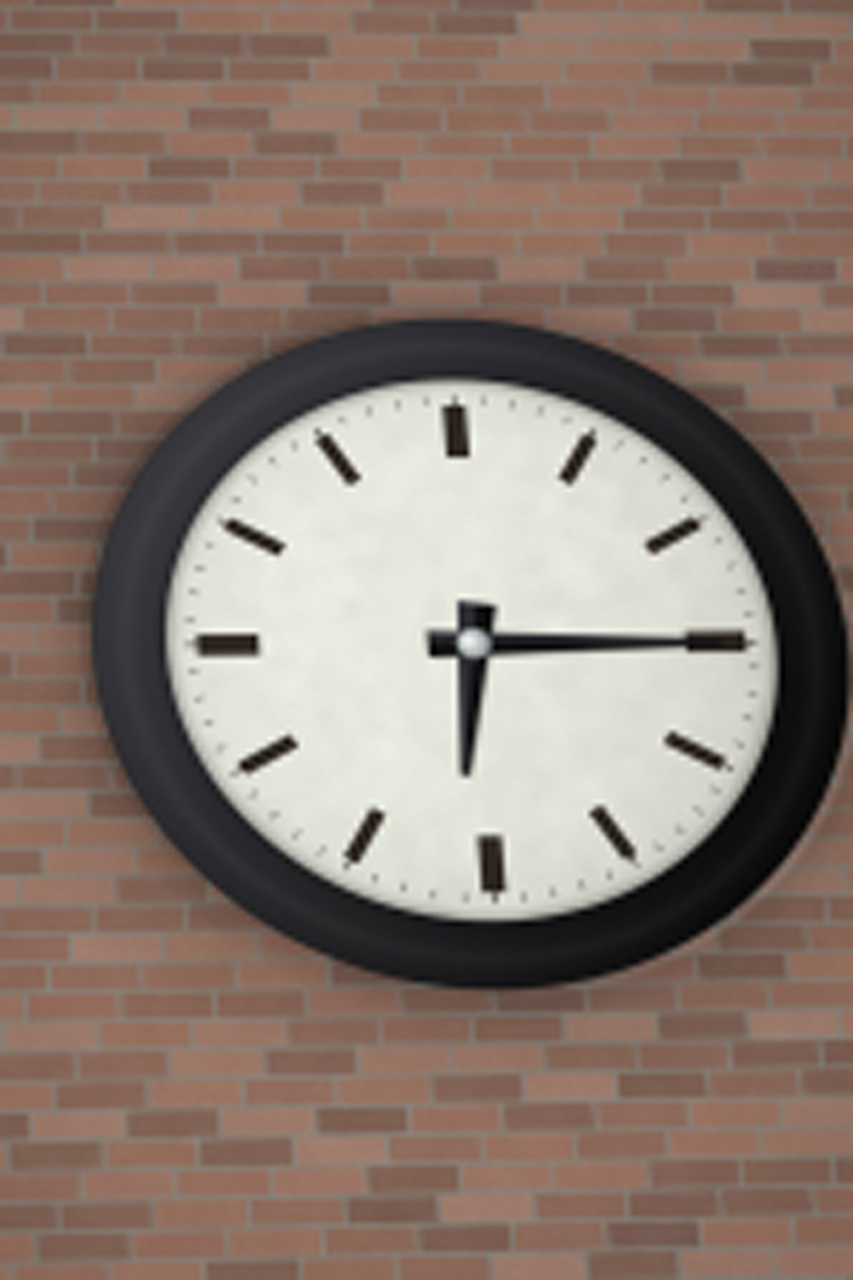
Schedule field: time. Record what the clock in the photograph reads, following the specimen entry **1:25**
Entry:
**6:15**
